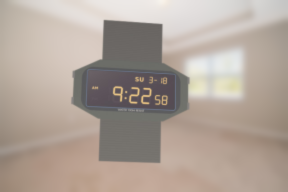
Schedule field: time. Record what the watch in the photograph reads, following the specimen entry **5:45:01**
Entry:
**9:22:58**
